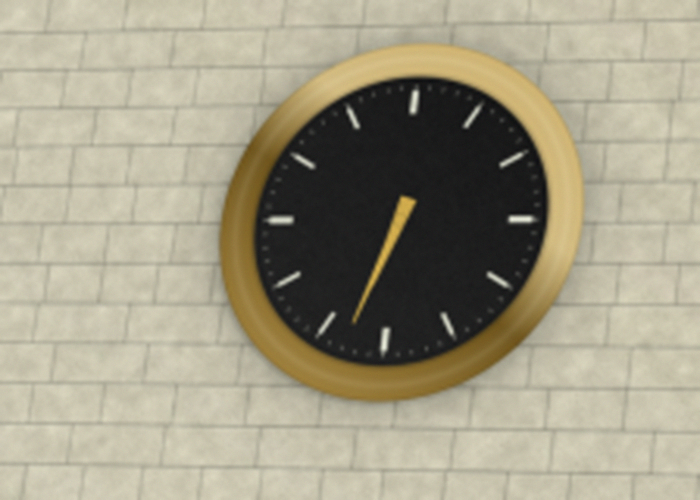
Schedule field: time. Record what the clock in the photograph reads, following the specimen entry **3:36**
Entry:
**6:33**
